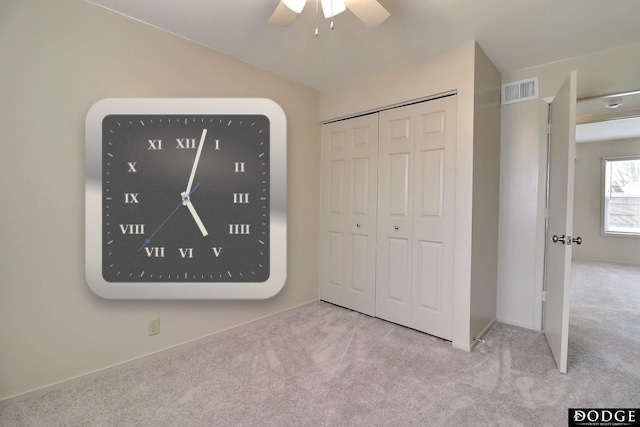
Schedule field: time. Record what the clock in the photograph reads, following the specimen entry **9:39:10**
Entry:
**5:02:37**
